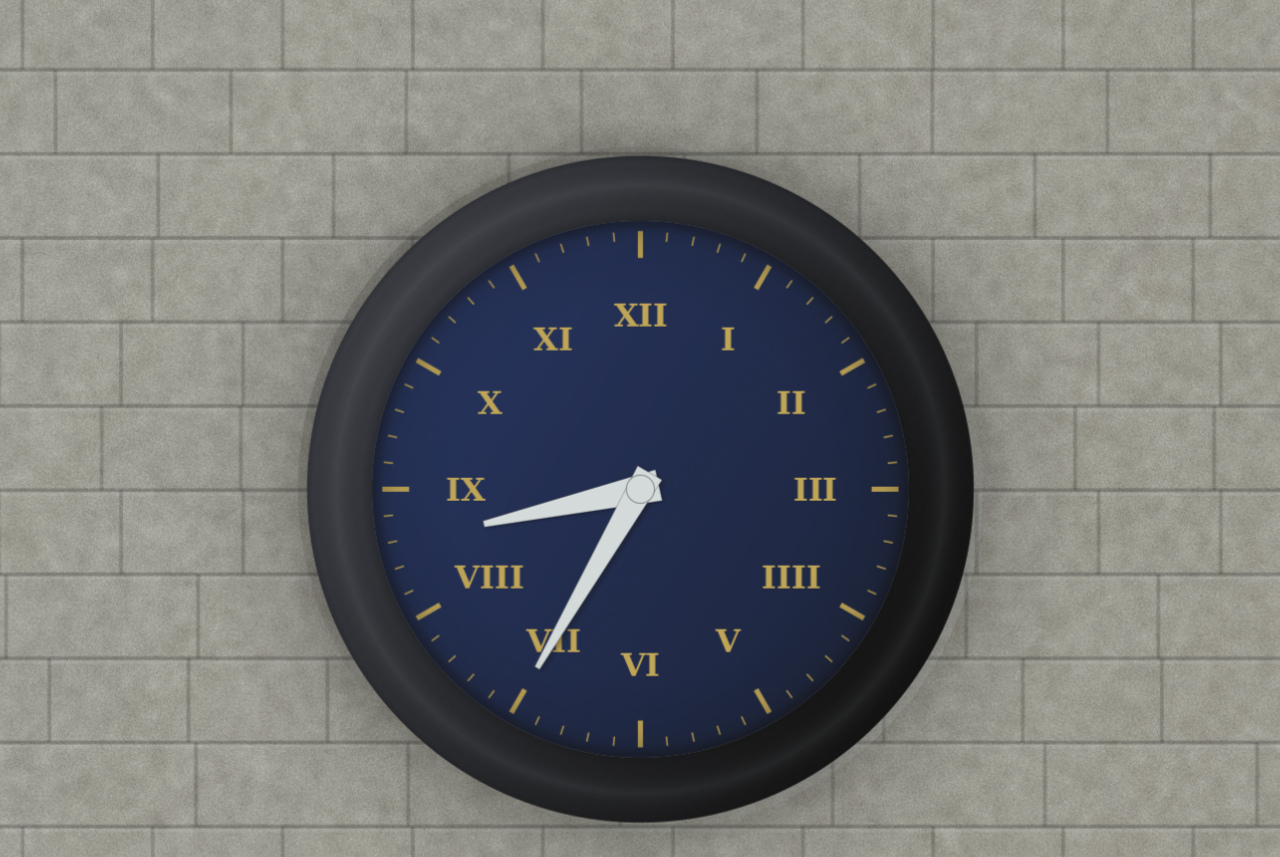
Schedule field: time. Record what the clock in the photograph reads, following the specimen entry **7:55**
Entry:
**8:35**
